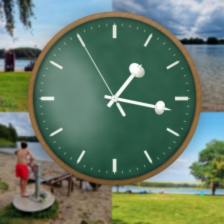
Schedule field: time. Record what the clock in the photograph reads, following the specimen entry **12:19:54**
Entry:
**1:16:55**
